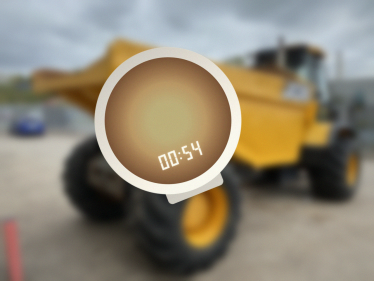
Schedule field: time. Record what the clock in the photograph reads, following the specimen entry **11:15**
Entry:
**0:54**
